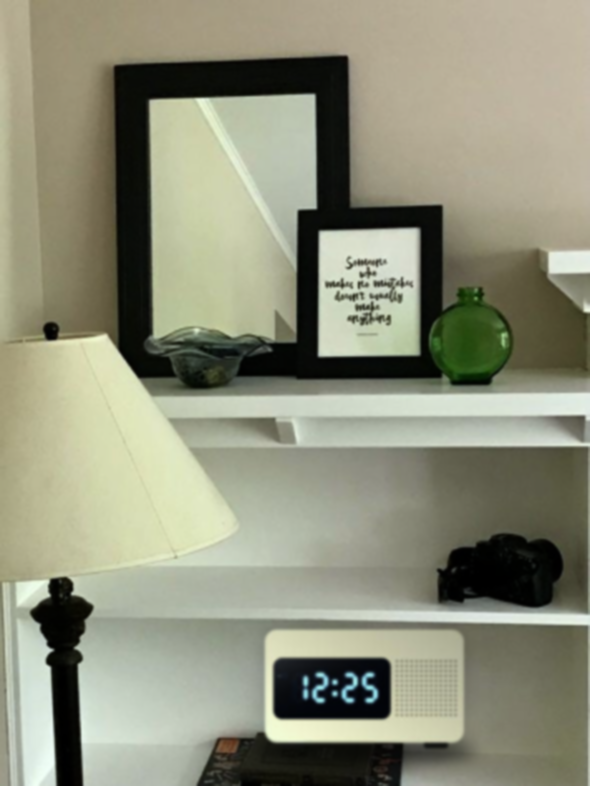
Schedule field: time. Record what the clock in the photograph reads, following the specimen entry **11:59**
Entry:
**12:25**
